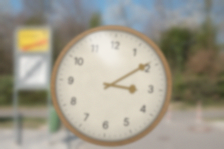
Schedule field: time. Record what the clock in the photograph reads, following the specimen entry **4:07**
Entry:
**3:09**
